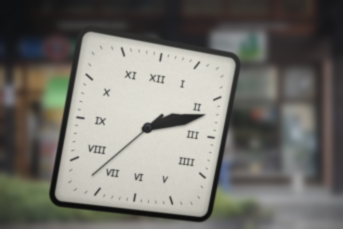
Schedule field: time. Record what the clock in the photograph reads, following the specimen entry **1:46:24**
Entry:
**2:11:37**
